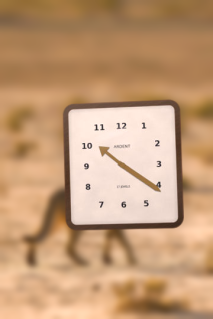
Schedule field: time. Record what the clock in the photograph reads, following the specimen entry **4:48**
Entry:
**10:21**
